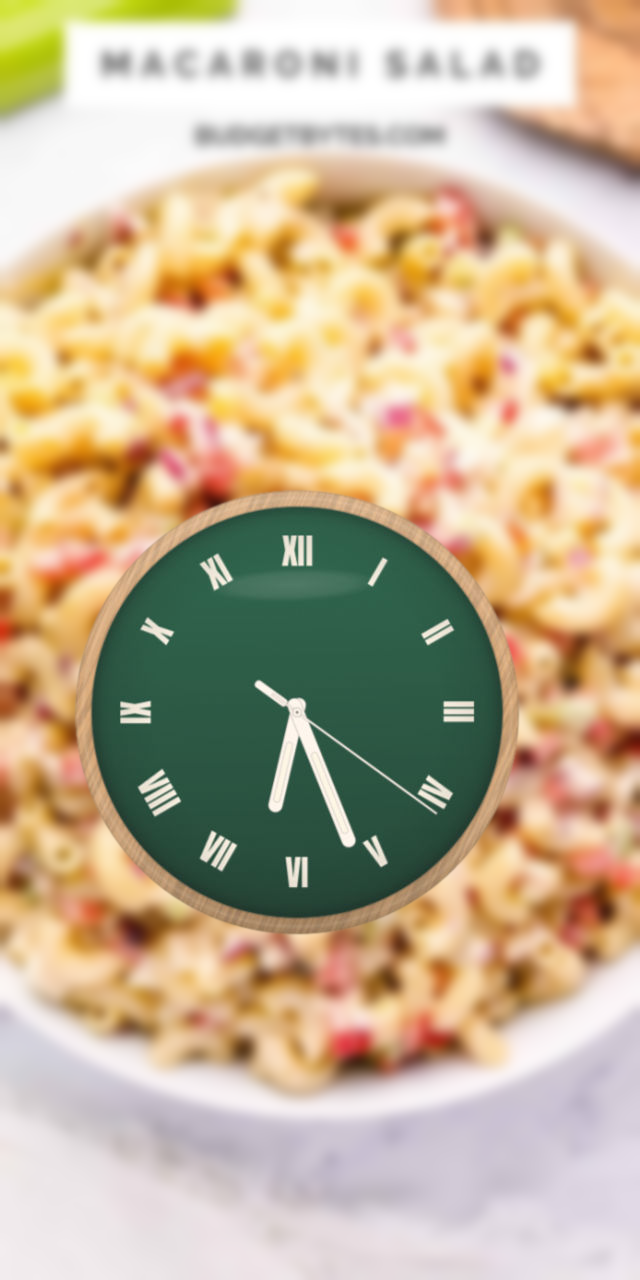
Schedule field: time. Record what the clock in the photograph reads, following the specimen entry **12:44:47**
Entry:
**6:26:21**
